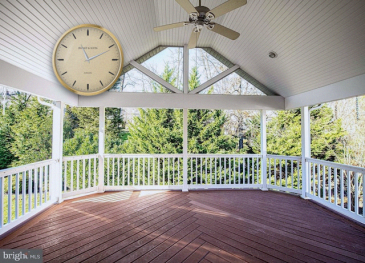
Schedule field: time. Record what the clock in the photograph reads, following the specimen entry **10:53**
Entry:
**11:11**
